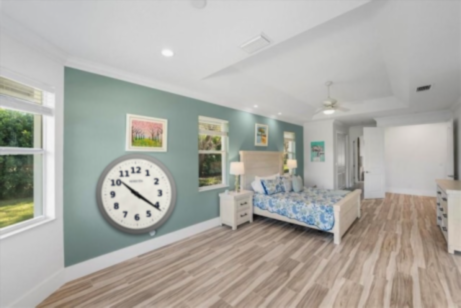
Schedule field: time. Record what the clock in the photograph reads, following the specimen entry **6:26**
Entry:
**10:21**
